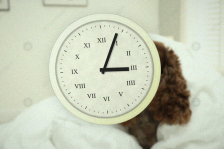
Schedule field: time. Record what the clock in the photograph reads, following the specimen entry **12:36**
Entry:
**3:04**
